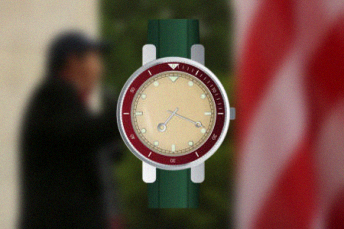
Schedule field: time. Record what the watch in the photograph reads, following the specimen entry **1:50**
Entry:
**7:19**
